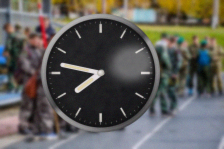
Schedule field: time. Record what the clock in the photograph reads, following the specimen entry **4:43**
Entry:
**7:47**
